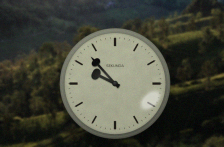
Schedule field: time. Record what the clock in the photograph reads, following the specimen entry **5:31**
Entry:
**9:53**
